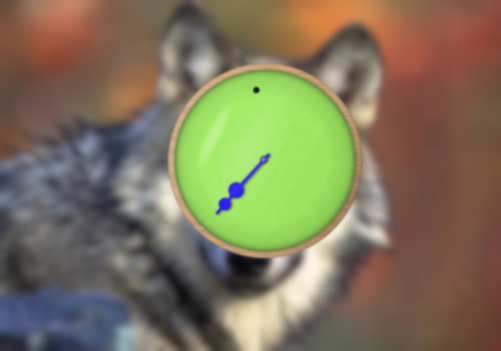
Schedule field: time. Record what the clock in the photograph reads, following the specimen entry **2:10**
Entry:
**7:38**
